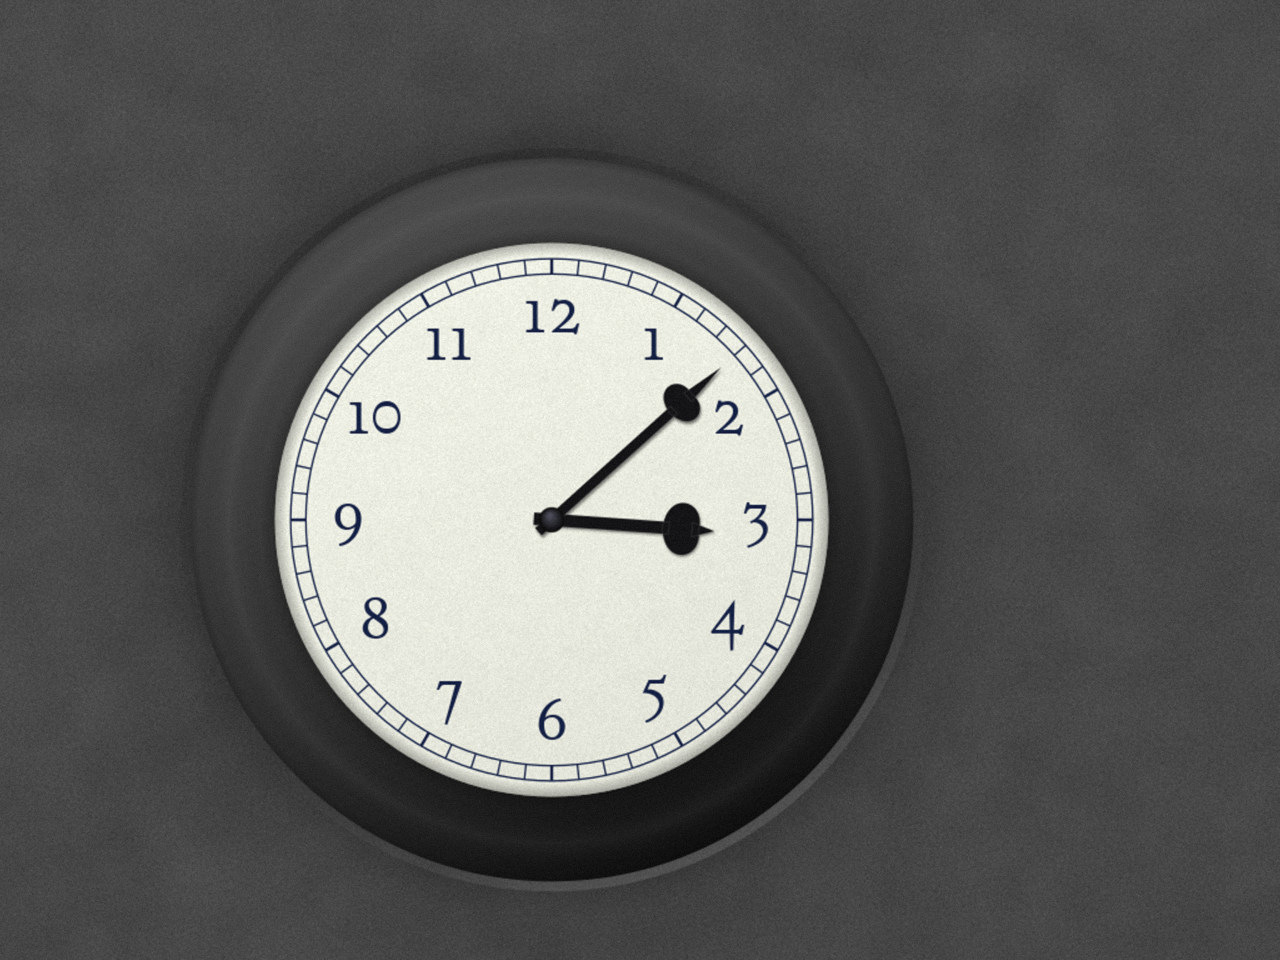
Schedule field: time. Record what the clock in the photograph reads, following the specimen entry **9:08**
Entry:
**3:08**
